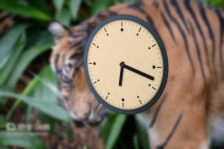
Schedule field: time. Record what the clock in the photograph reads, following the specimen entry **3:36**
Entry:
**6:18**
